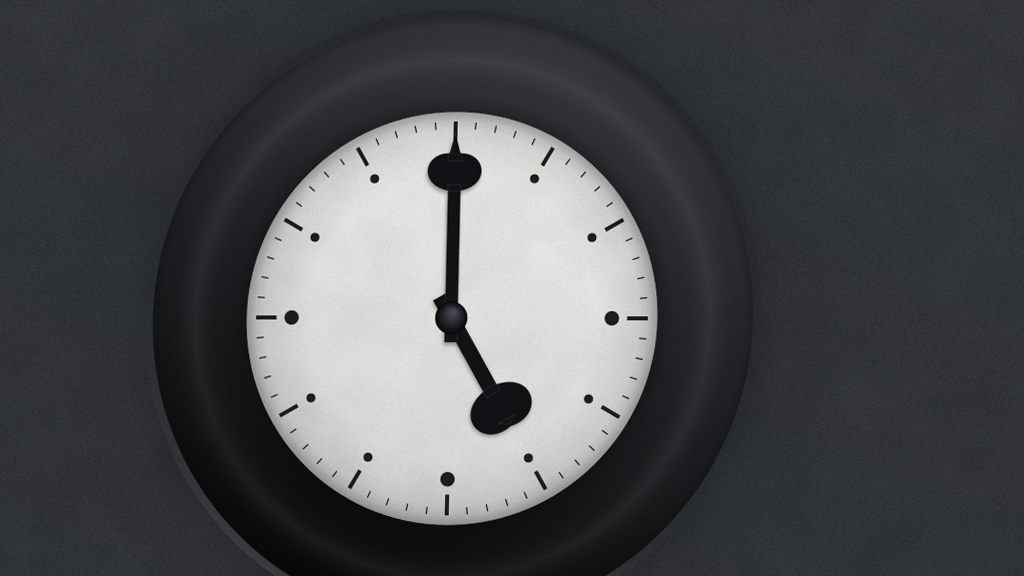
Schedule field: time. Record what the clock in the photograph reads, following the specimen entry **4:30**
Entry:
**5:00**
